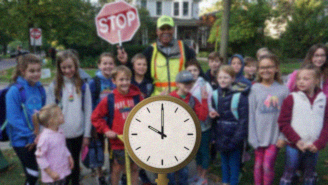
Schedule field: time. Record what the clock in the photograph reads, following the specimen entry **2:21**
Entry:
**10:00**
